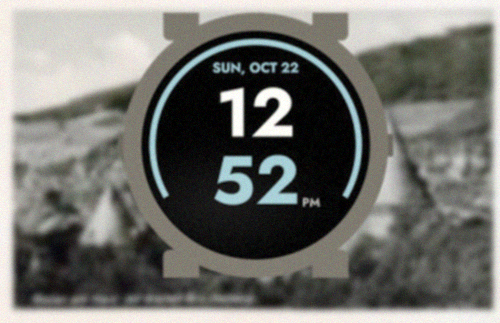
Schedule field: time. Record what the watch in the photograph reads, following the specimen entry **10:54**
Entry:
**12:52**
